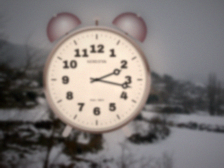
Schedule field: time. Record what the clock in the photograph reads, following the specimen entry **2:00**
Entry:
**2:17**
